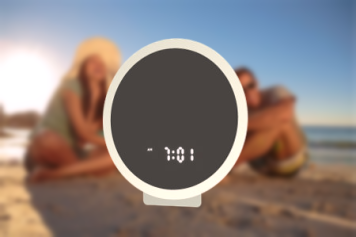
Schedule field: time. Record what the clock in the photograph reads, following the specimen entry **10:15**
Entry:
**7:01**
